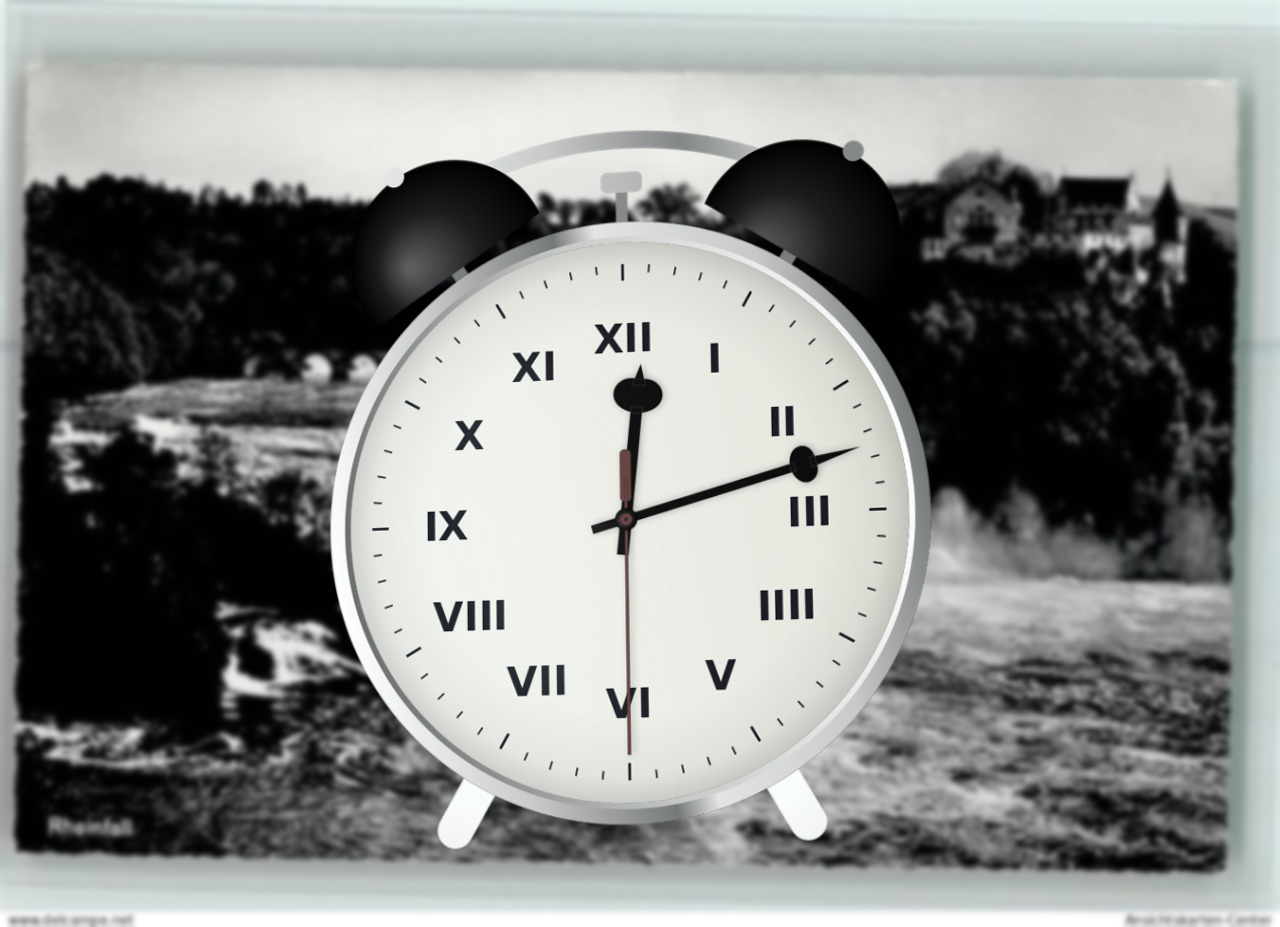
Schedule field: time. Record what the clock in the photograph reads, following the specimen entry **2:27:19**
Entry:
**12:12:30**
